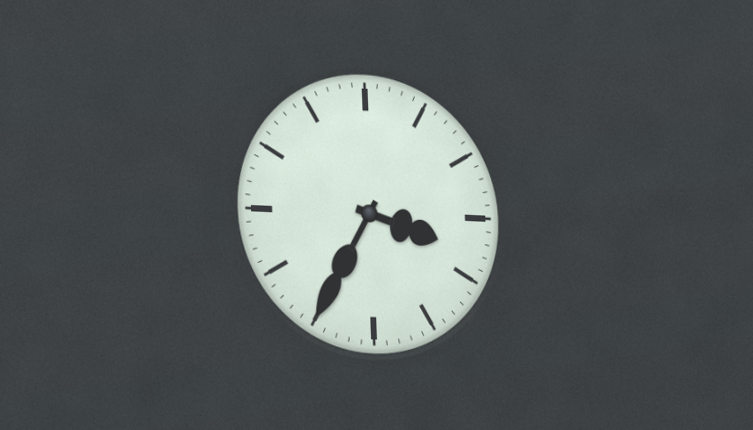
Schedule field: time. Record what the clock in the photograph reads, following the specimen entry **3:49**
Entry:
**3:35**
